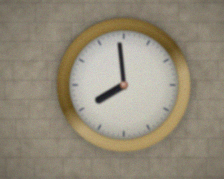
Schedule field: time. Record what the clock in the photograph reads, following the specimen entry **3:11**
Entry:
**7:59**
